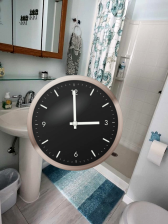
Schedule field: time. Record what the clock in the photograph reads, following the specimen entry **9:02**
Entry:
**3:00**
